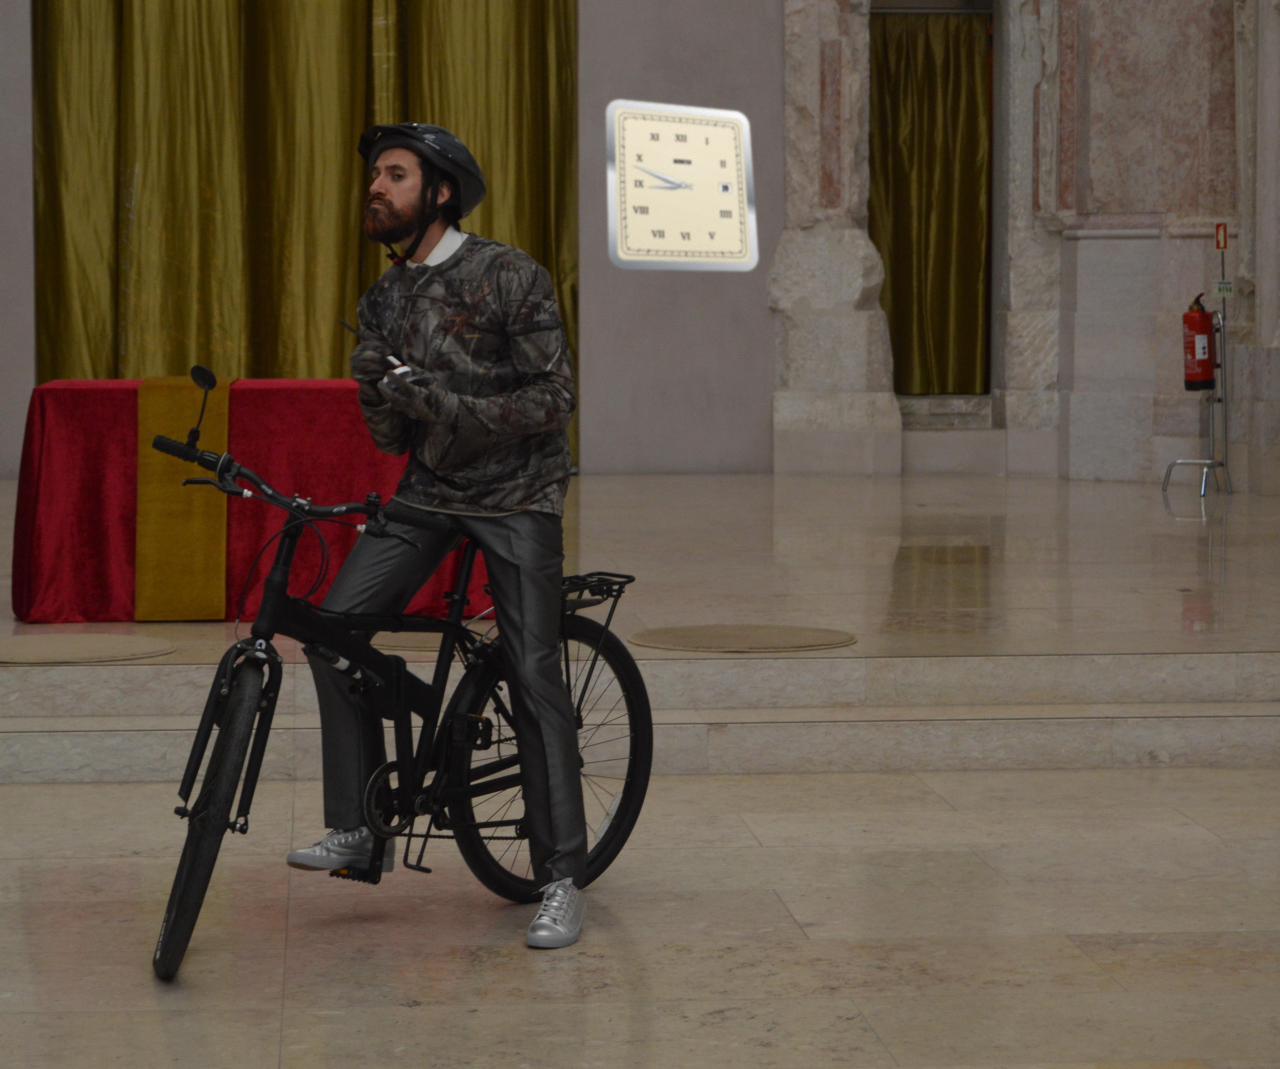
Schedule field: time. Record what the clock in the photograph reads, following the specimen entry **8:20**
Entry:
**8:48**
